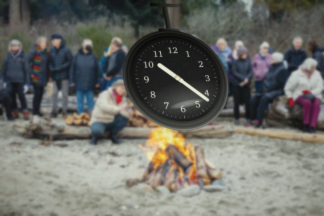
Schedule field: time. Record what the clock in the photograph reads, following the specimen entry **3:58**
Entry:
**10:22**
